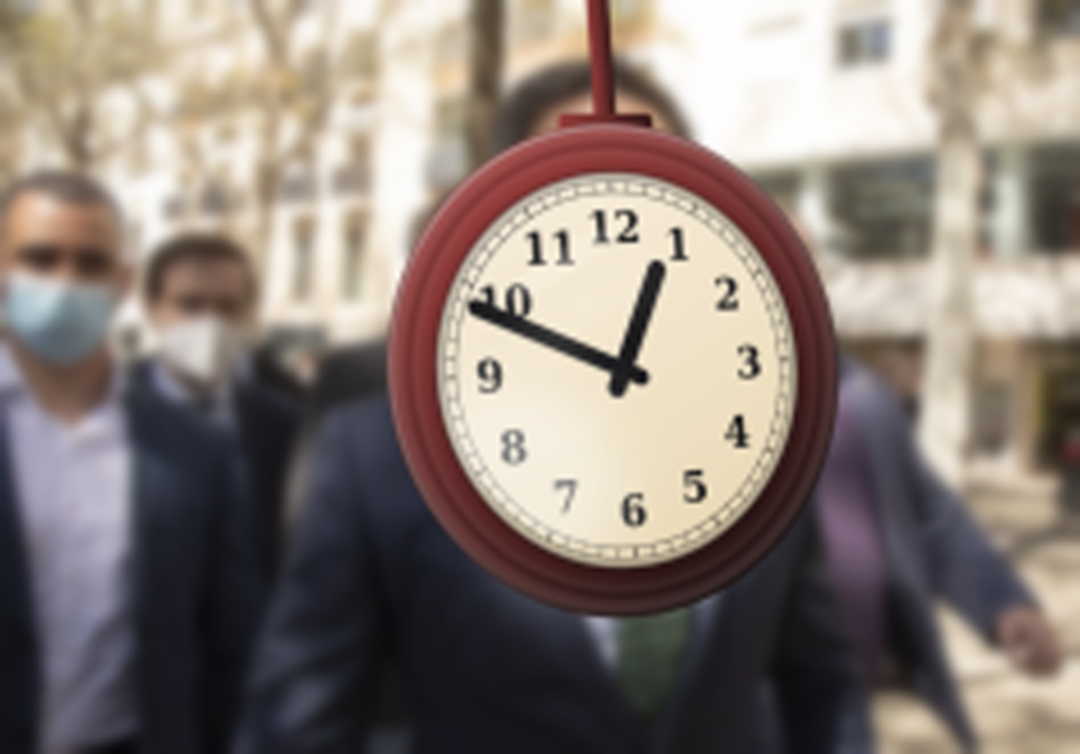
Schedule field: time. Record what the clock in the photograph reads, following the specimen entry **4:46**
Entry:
**12:49**
